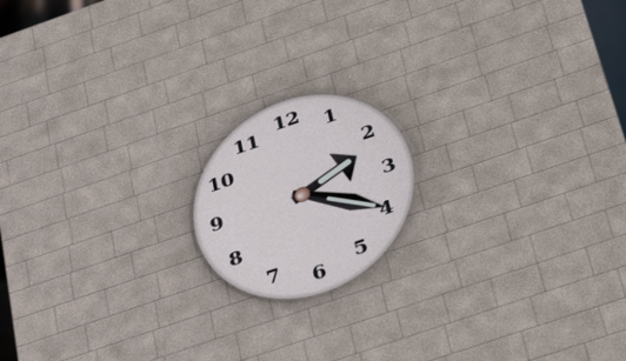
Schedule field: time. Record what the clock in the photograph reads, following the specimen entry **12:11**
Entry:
**2:20**
